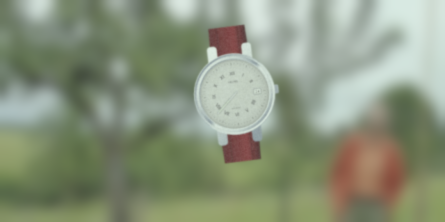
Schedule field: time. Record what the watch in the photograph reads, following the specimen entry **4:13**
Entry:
**7:38**
